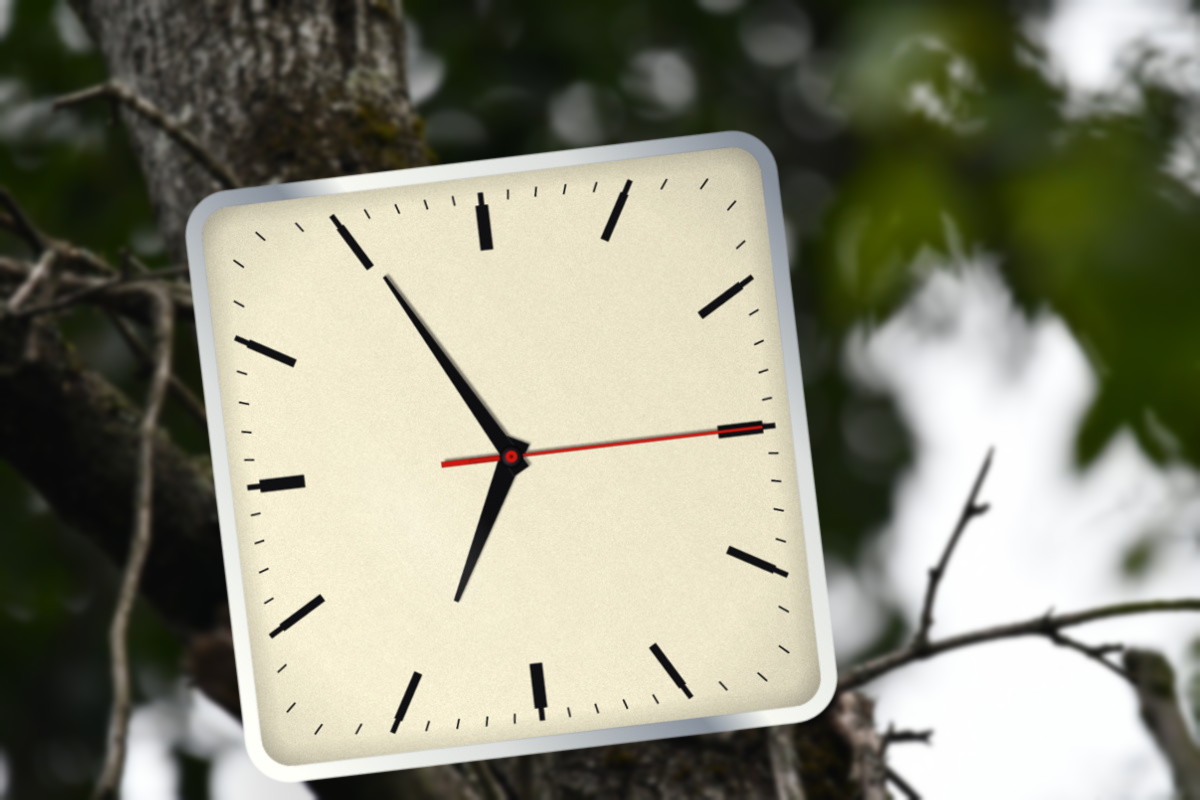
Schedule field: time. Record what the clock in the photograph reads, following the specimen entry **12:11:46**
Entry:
**6:55:15**
